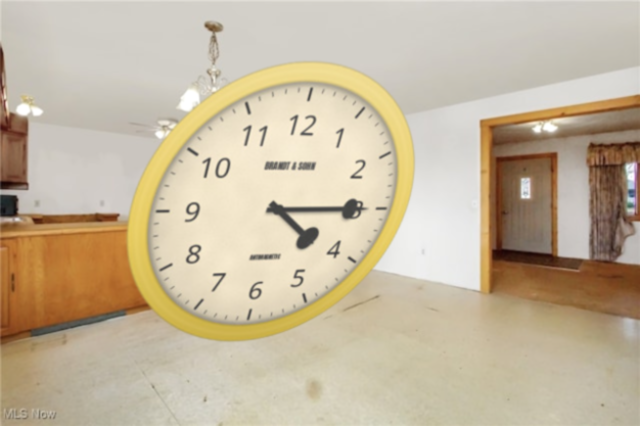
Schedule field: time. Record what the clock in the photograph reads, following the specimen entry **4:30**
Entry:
**4:15**
